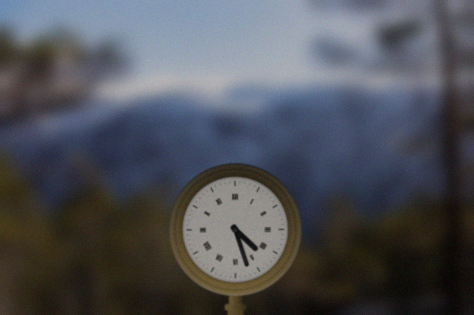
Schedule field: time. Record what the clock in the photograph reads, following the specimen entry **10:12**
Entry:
**4:27**
